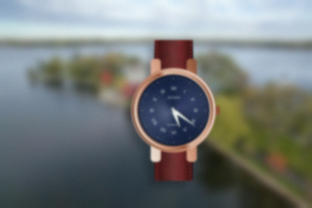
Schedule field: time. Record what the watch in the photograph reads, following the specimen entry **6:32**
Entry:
**5:21**
